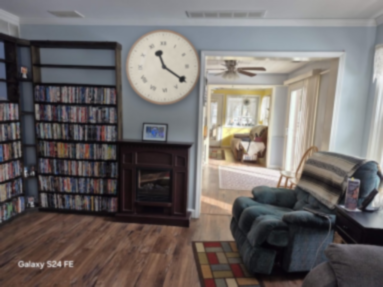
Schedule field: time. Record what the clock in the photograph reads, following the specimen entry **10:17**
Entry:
**11:21**
